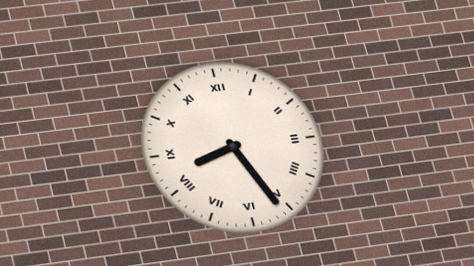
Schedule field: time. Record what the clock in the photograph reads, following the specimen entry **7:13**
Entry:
**8:26**
